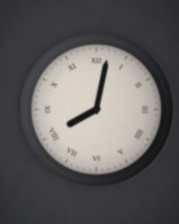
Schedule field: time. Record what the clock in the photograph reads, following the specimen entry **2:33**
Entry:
**8:02**
